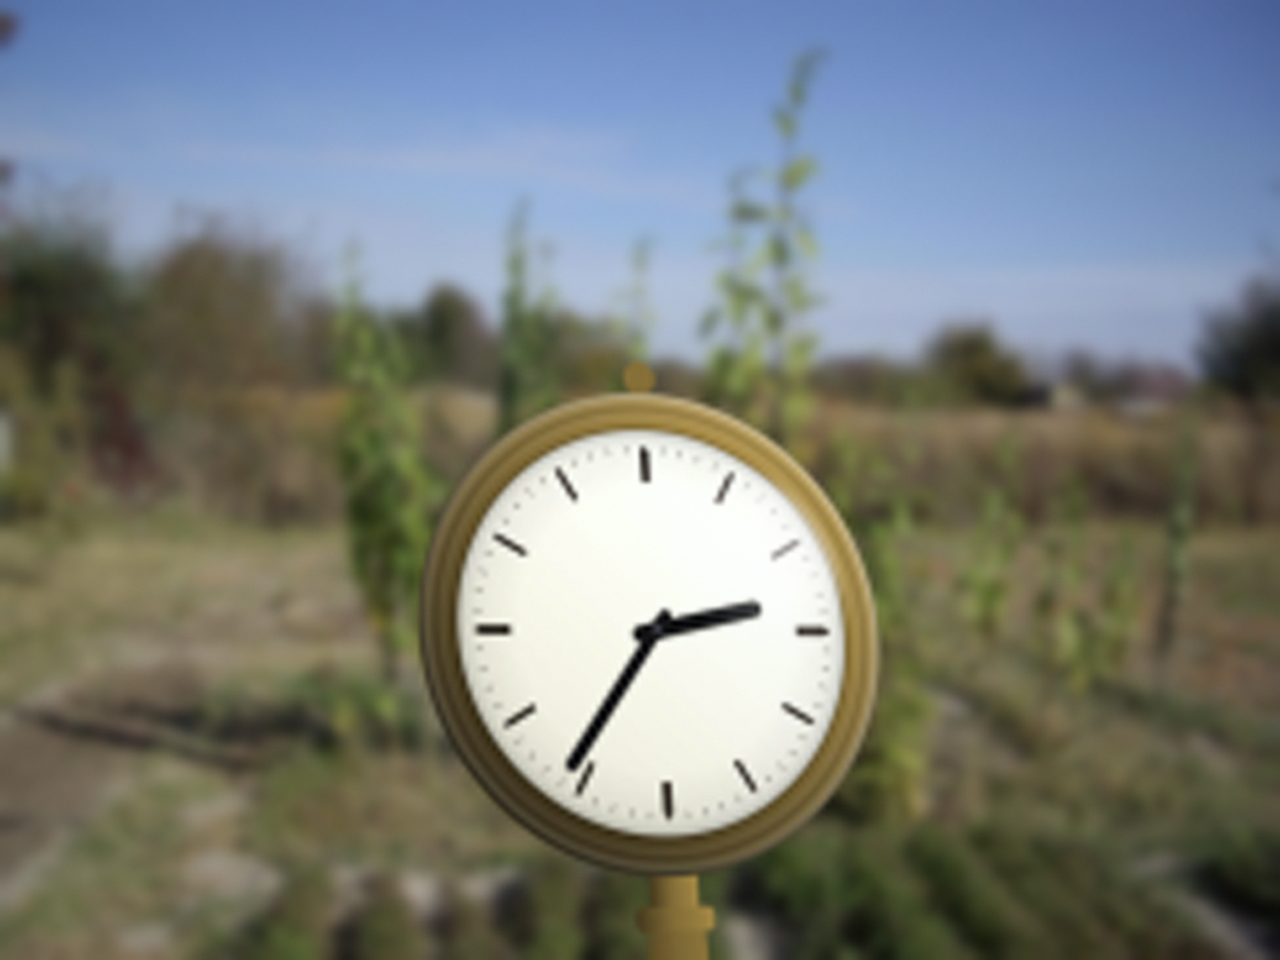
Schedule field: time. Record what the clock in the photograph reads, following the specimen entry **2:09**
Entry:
**2:36**
